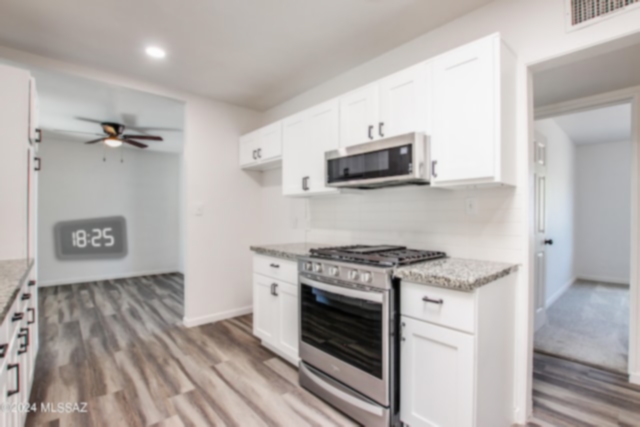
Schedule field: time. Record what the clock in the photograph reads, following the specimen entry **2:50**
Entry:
**18:25**
